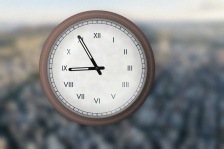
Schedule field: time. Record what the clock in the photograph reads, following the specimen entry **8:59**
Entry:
**8:55**
